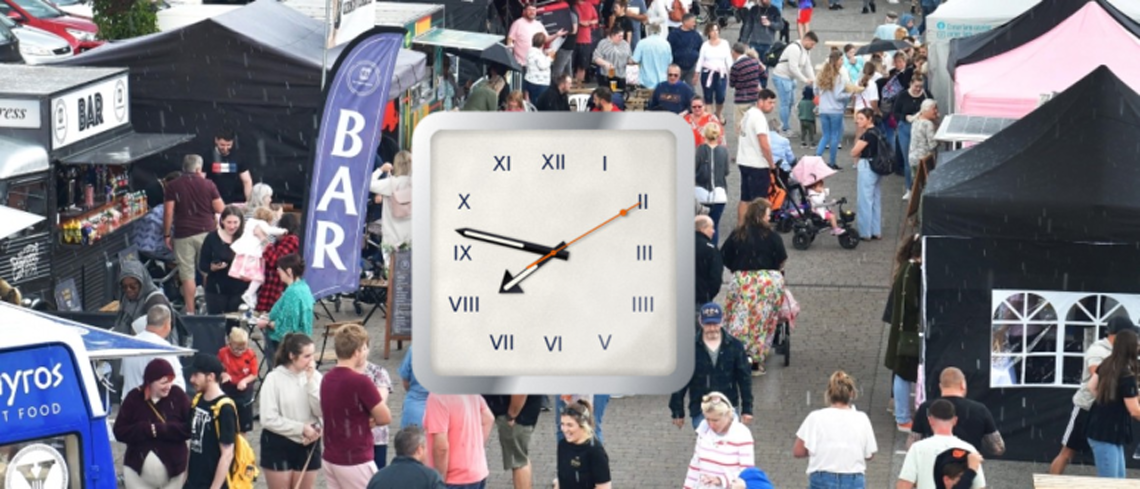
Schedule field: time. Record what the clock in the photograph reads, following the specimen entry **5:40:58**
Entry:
**7:47:10**
